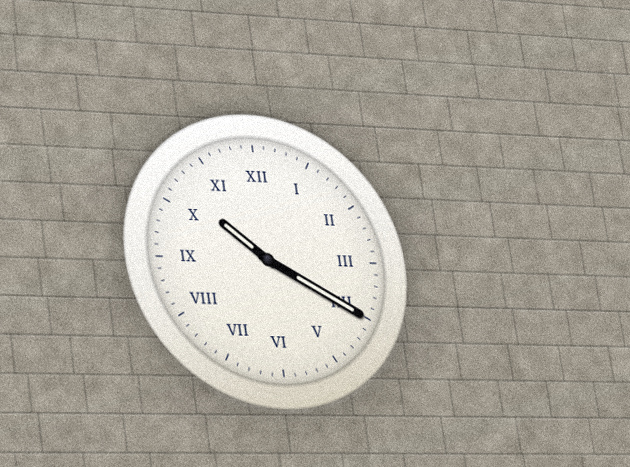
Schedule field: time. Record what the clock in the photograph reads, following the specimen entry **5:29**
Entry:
**10:20**
